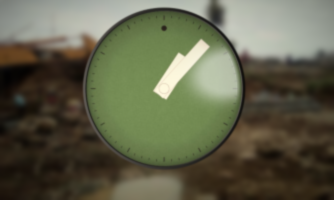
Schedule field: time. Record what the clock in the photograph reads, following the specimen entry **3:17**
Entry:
**1:07**
